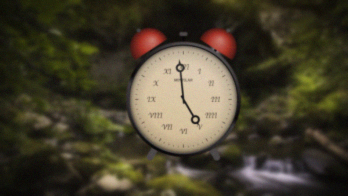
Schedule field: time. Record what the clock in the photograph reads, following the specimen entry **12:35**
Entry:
**4:59**
